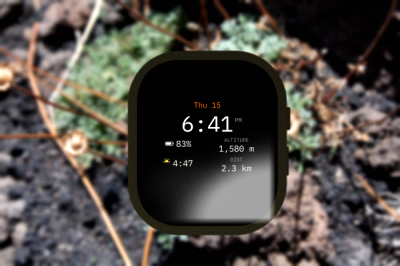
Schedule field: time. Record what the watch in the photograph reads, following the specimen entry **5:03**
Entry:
**6:41**
